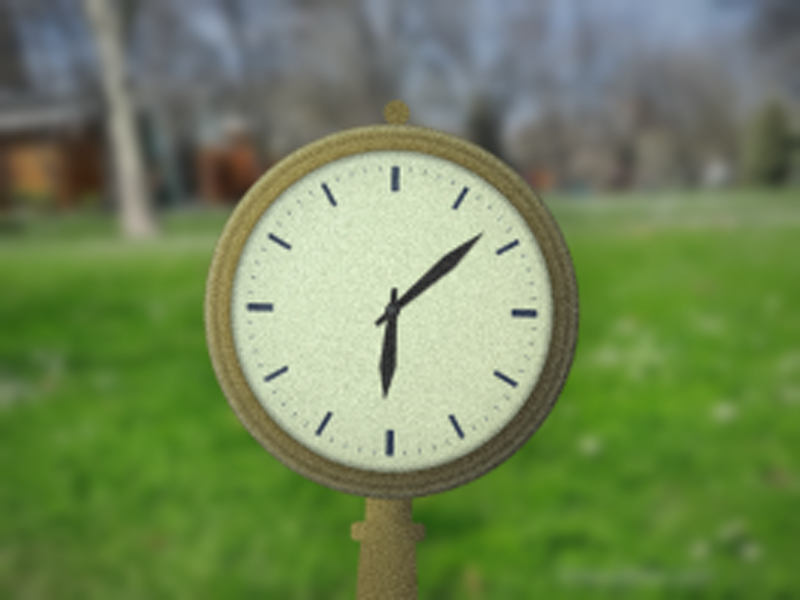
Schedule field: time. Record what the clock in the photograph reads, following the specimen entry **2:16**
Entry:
**6:08**
